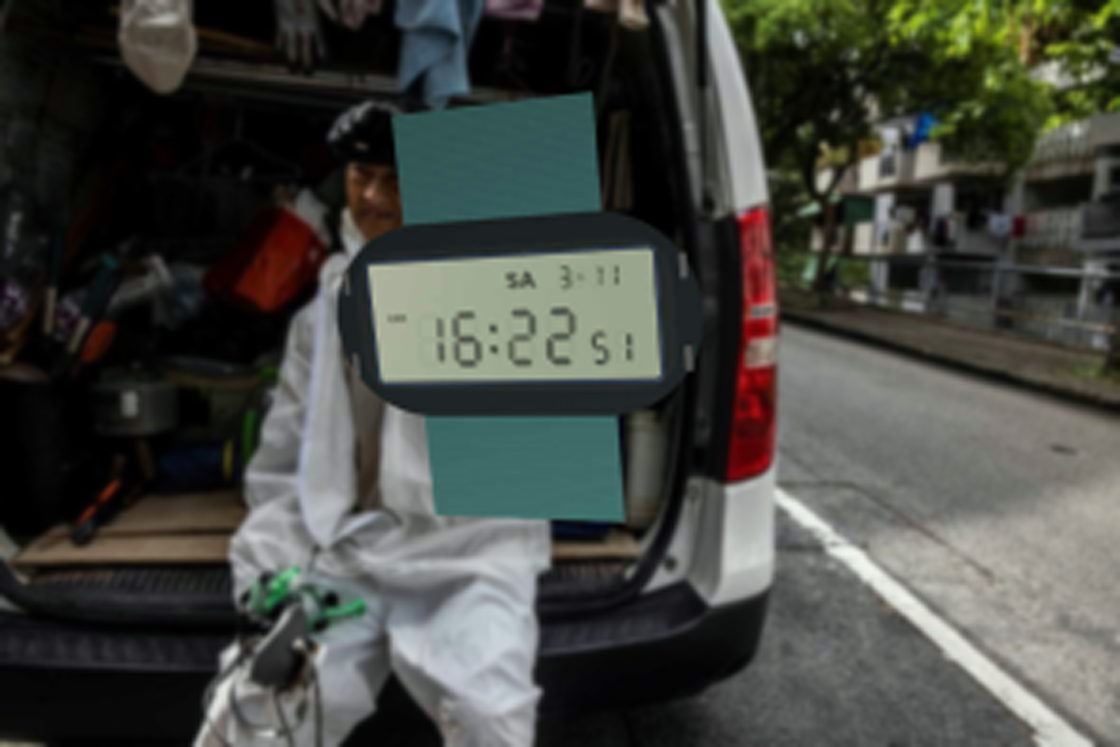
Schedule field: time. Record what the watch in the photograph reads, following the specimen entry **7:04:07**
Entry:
**16:22:51**
